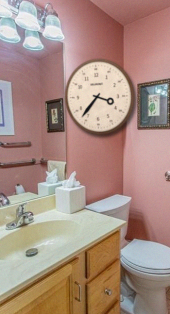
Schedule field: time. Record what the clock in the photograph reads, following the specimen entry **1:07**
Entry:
**3:37**
